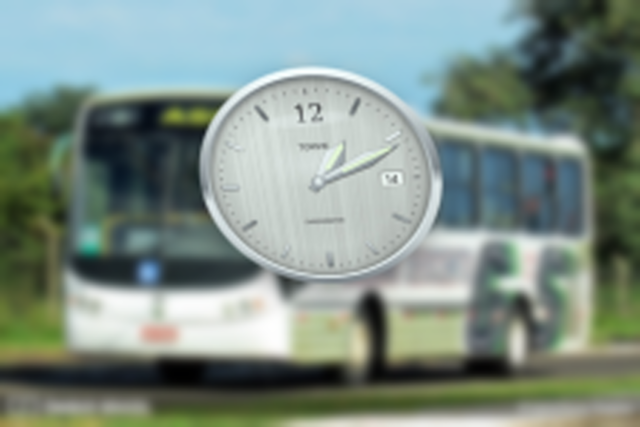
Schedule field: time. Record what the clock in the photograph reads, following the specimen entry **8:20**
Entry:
**1:11**
